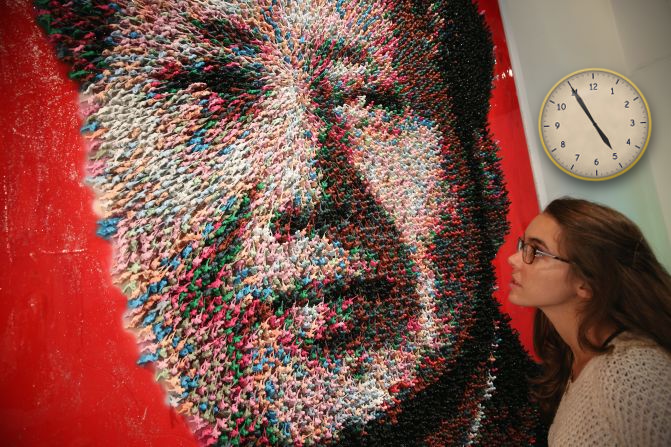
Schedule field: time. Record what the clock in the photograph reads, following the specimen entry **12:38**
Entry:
**4:55**
